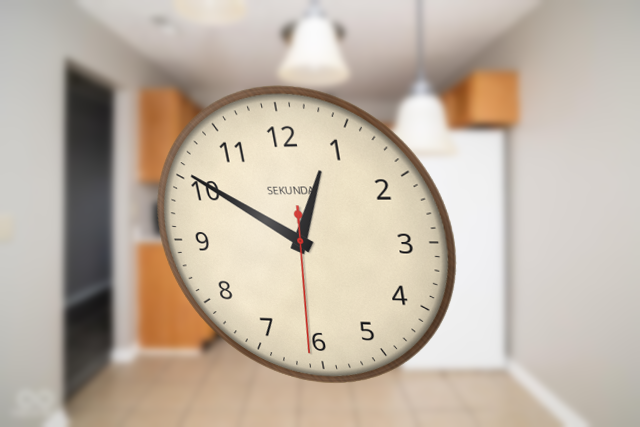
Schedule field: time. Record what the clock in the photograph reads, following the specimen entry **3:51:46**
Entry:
**12:50:31**
